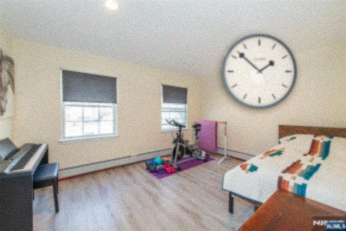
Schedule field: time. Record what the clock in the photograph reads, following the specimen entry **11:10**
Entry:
**1:52**
